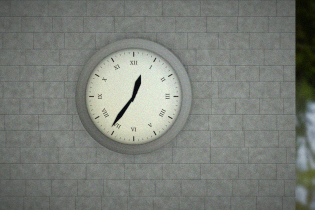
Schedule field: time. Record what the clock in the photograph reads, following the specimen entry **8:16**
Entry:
**12:36**
